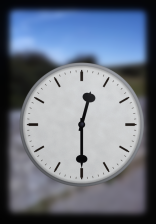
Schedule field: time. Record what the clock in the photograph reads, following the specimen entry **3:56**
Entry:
**12:30**
